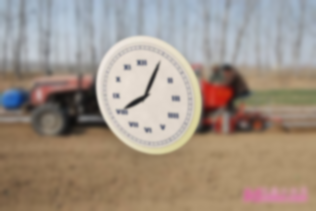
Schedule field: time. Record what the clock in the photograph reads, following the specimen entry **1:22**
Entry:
**8:05**
